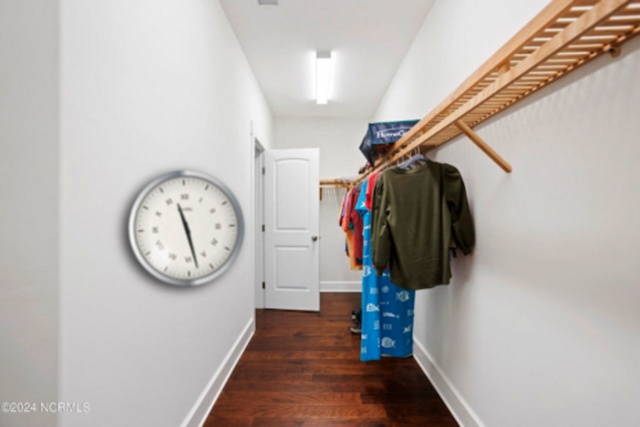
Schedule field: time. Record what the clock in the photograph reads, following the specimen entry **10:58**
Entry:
**11:28**
